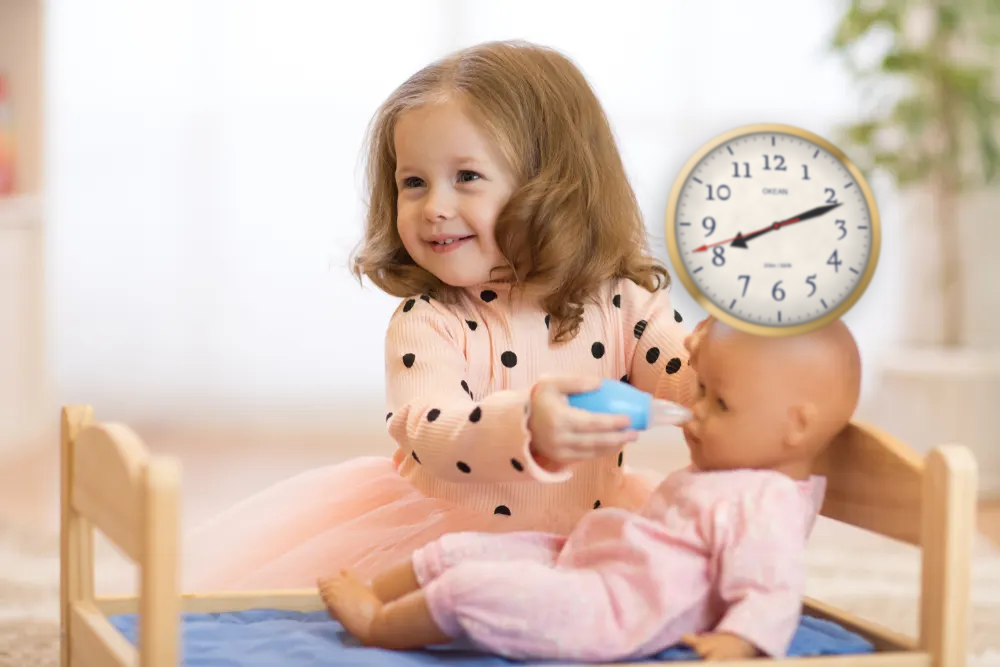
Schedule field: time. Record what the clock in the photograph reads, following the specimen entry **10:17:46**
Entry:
**8:11:42**
